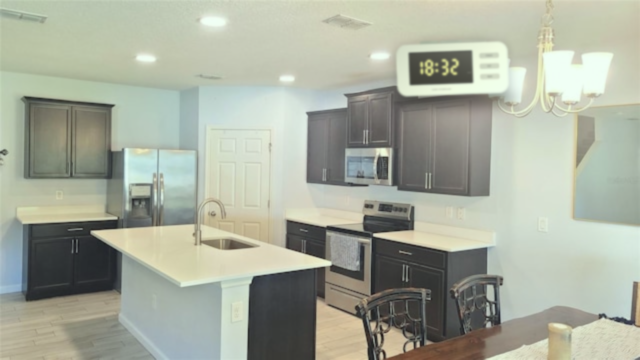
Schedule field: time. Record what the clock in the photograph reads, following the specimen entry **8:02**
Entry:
**18:32**
